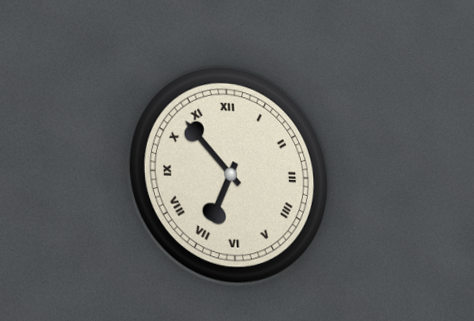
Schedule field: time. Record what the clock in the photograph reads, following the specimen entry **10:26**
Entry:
**6:53**
